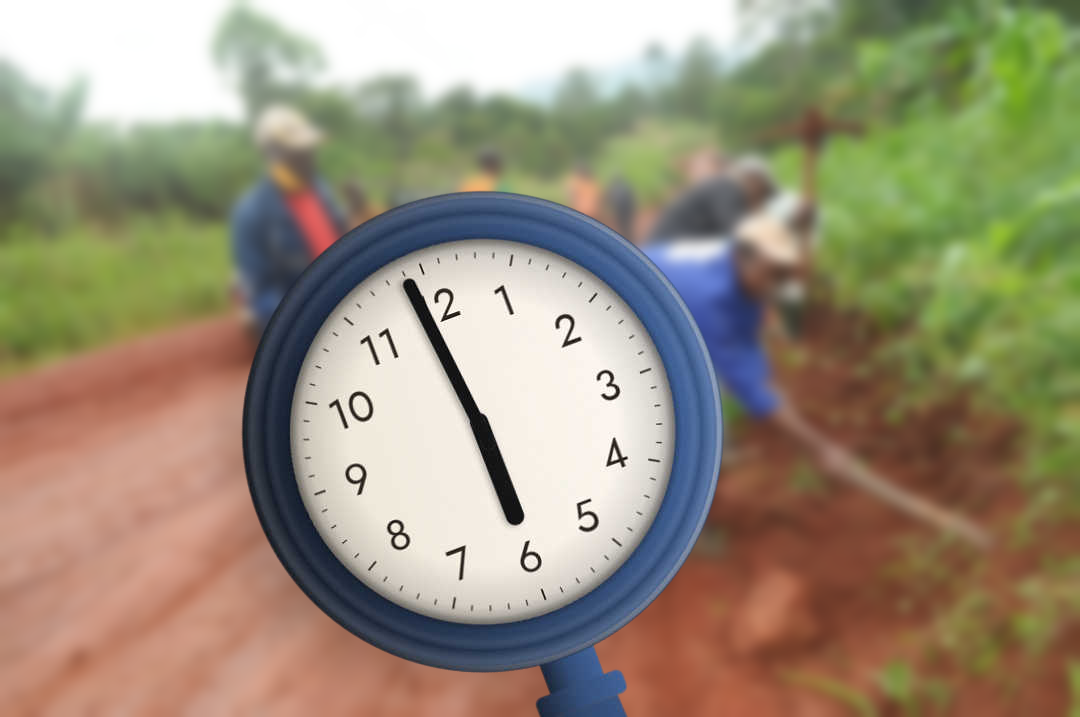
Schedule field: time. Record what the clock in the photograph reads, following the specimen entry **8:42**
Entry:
**5:59**
